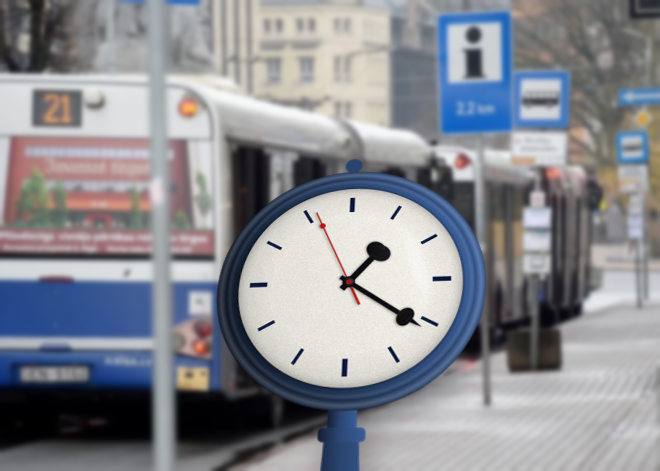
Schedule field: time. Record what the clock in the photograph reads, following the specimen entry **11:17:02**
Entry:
**1:20:56**
